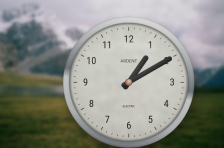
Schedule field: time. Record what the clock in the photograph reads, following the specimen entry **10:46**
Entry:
**1:10**
